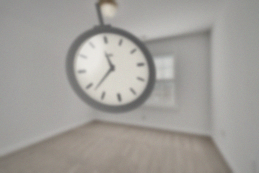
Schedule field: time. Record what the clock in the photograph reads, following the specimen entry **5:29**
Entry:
**11:38**
